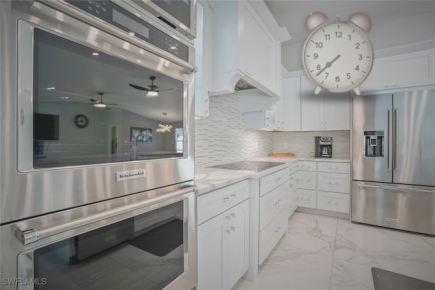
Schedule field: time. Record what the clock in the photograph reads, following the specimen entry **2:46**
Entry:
**7:38**
